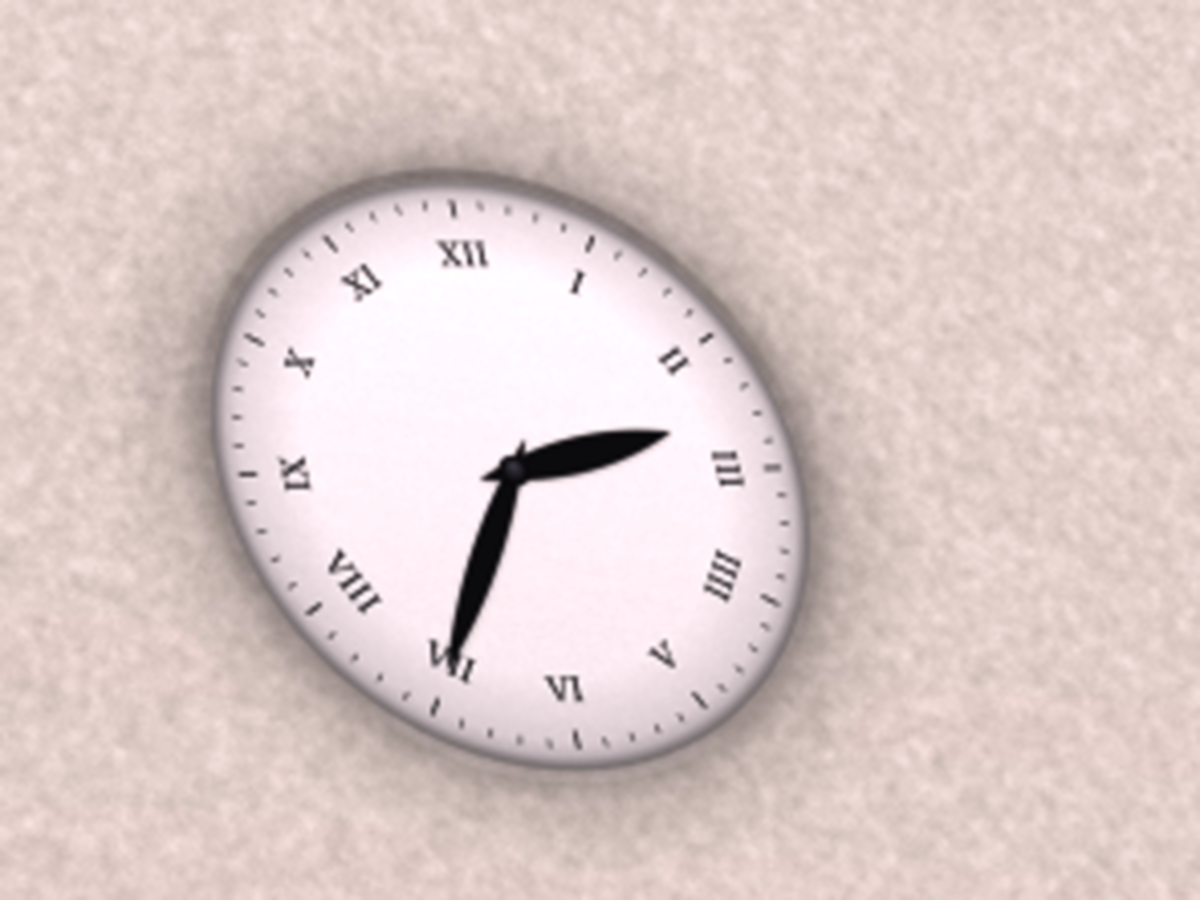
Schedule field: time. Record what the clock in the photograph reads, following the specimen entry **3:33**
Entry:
**2:35**
